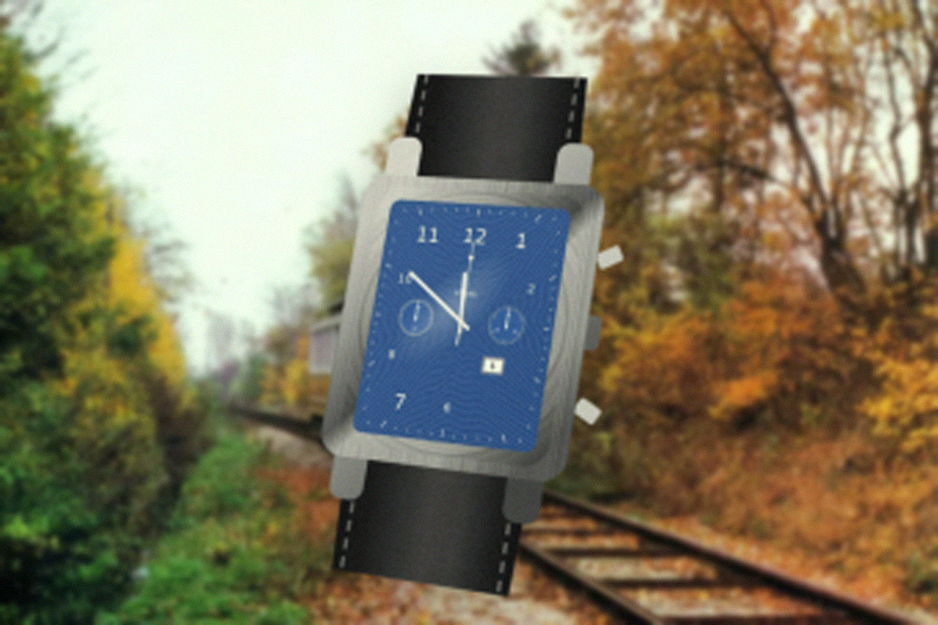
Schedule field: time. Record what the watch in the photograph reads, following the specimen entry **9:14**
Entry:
**11:51**
